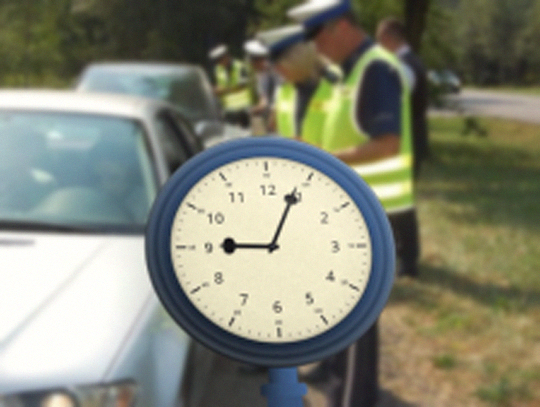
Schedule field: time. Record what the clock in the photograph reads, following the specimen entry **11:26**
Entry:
**9:04**
